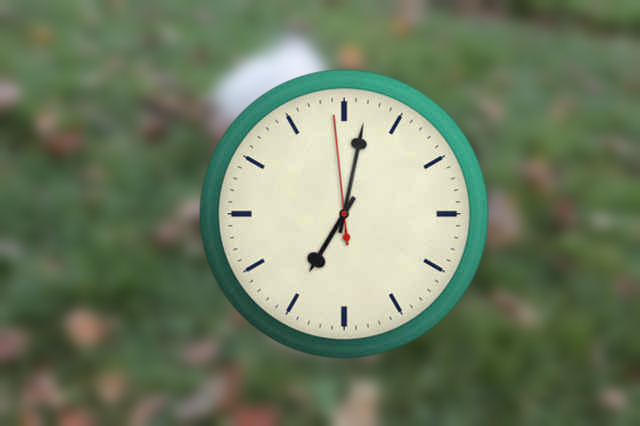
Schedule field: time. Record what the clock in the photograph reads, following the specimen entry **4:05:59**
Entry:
**7:01:59**
